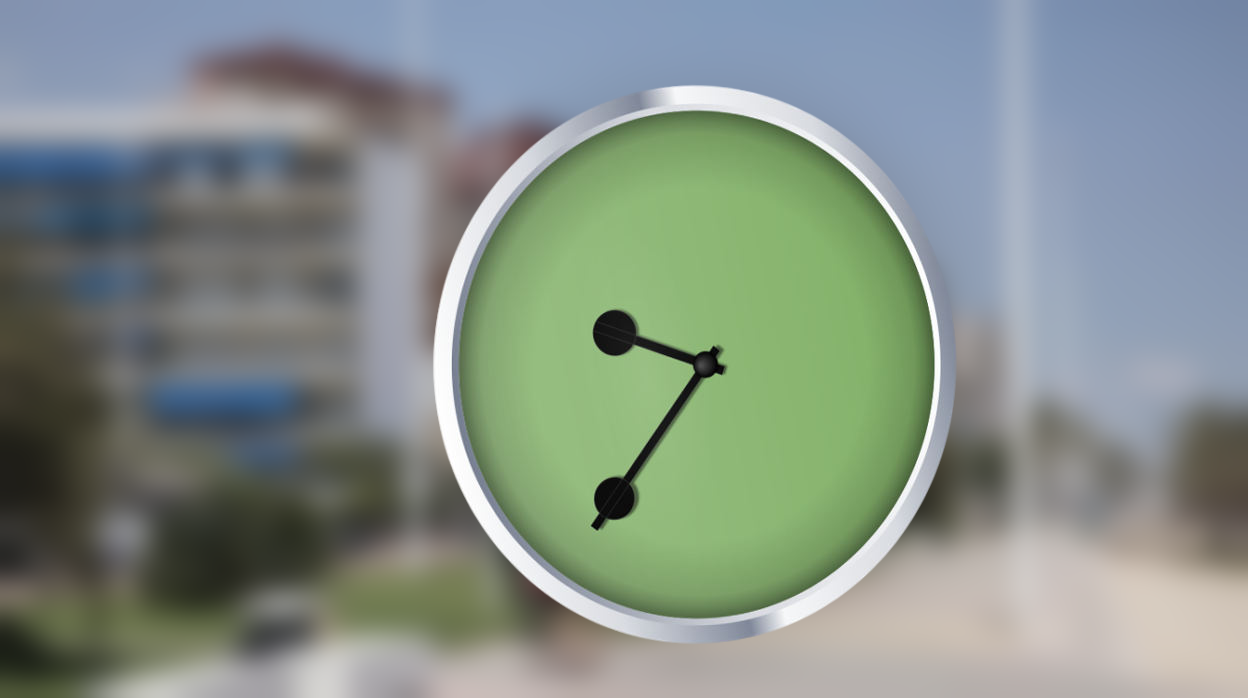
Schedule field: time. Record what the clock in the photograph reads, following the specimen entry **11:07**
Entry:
**9:36**
